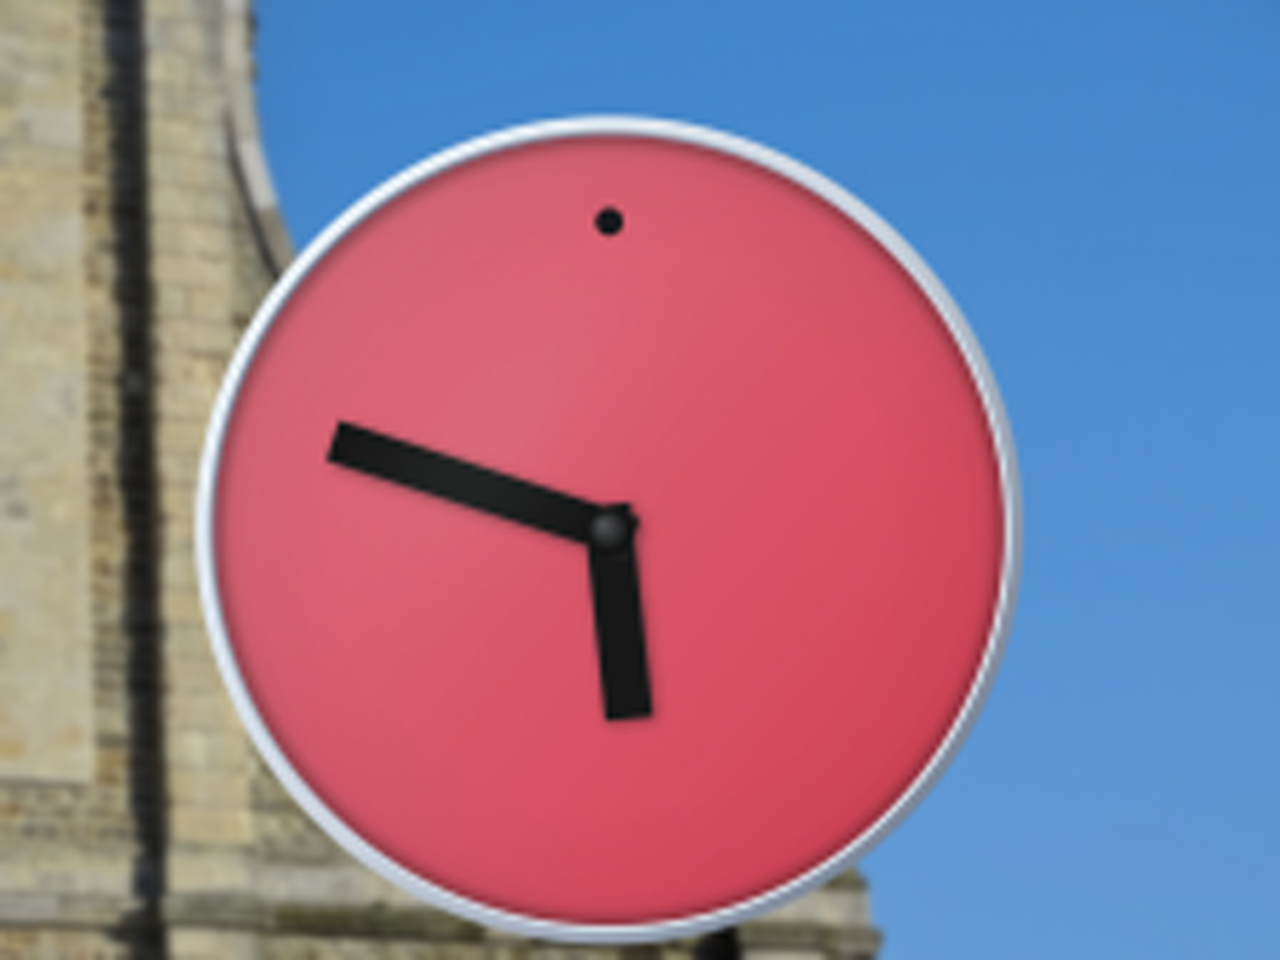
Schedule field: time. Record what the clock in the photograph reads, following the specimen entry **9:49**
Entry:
**5:48**
